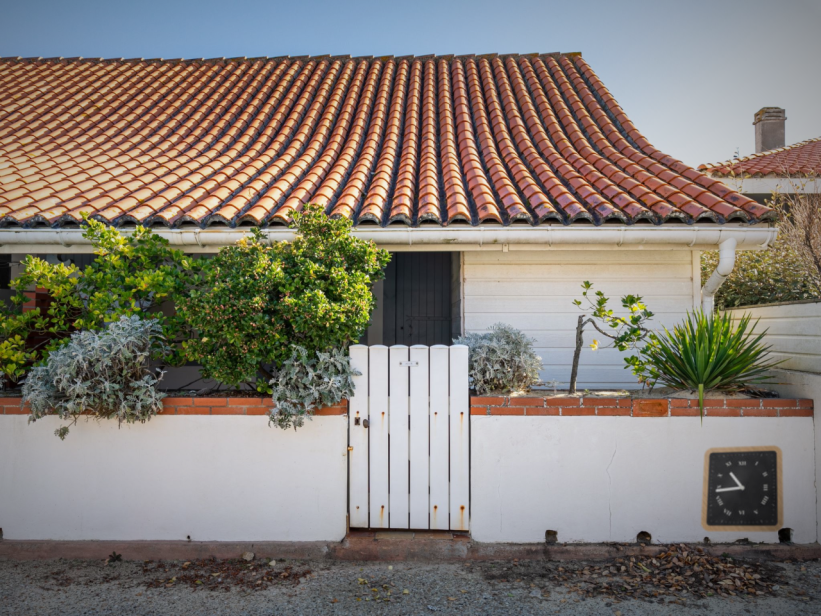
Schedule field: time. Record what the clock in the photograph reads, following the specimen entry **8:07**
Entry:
**10:44**
